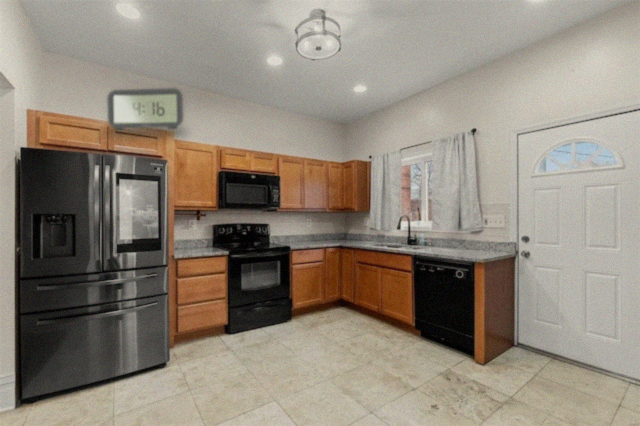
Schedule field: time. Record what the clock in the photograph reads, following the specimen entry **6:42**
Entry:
**4:16**
